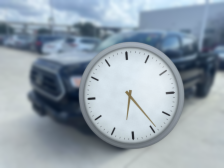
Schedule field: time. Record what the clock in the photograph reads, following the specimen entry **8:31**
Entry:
**6:24**
